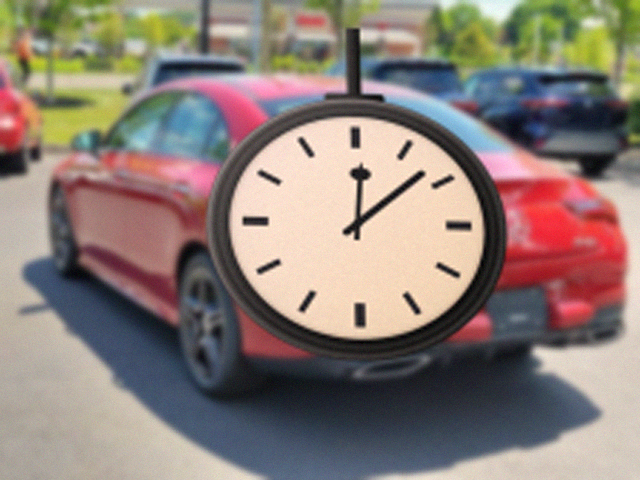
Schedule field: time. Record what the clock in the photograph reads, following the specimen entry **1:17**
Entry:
**12:08**
